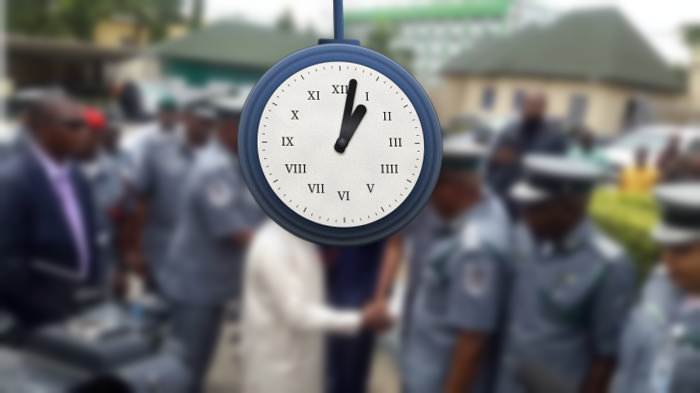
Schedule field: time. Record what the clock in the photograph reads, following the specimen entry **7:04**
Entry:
**1:02**
